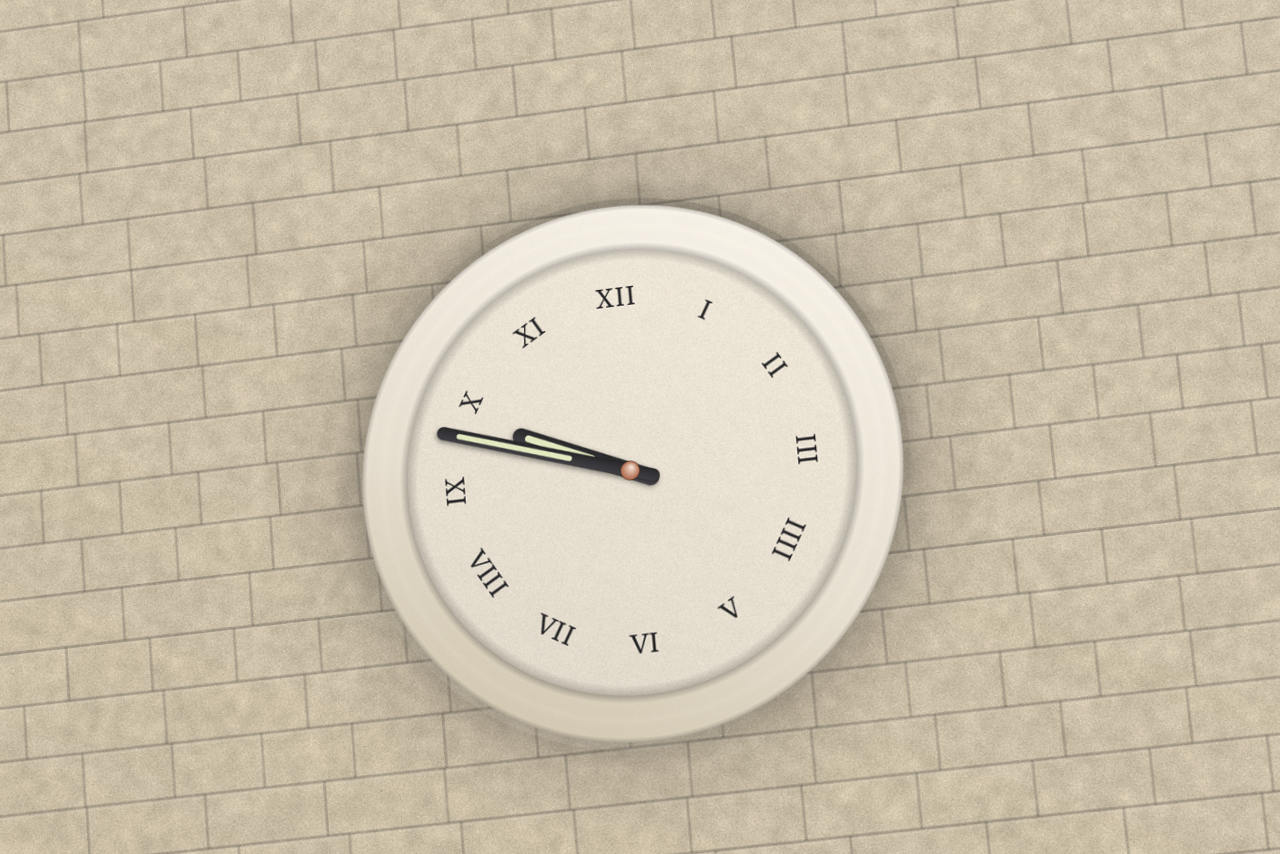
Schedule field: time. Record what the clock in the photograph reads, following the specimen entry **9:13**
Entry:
**9:48**
